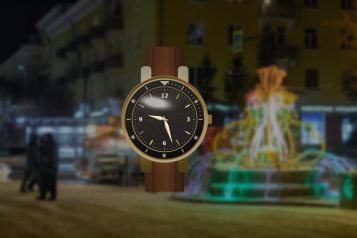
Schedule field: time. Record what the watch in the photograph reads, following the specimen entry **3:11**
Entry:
**9:27**
